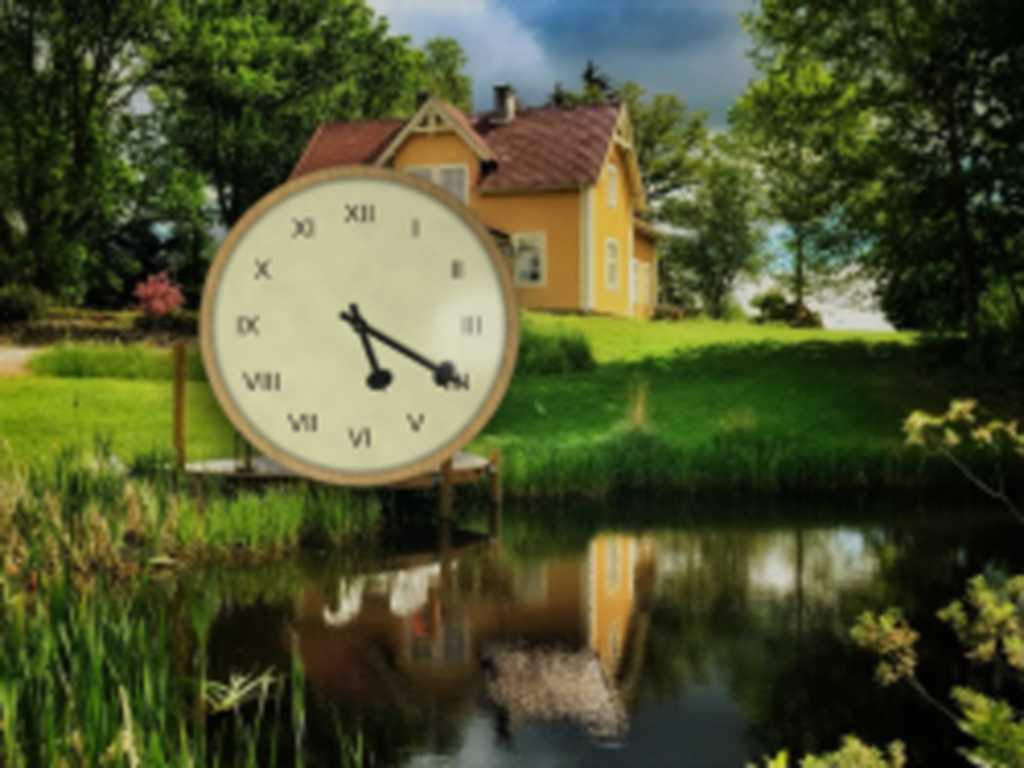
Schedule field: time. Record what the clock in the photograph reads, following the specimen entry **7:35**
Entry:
**5:20**
